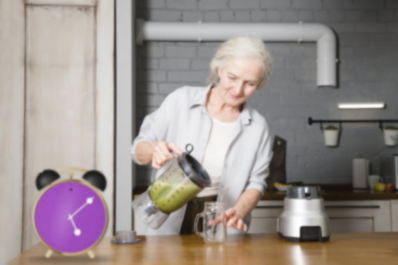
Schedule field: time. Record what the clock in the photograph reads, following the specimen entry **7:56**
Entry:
**5:08**
